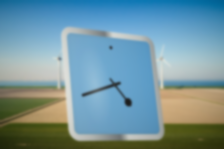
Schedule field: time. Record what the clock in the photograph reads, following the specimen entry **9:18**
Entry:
**4:42**
